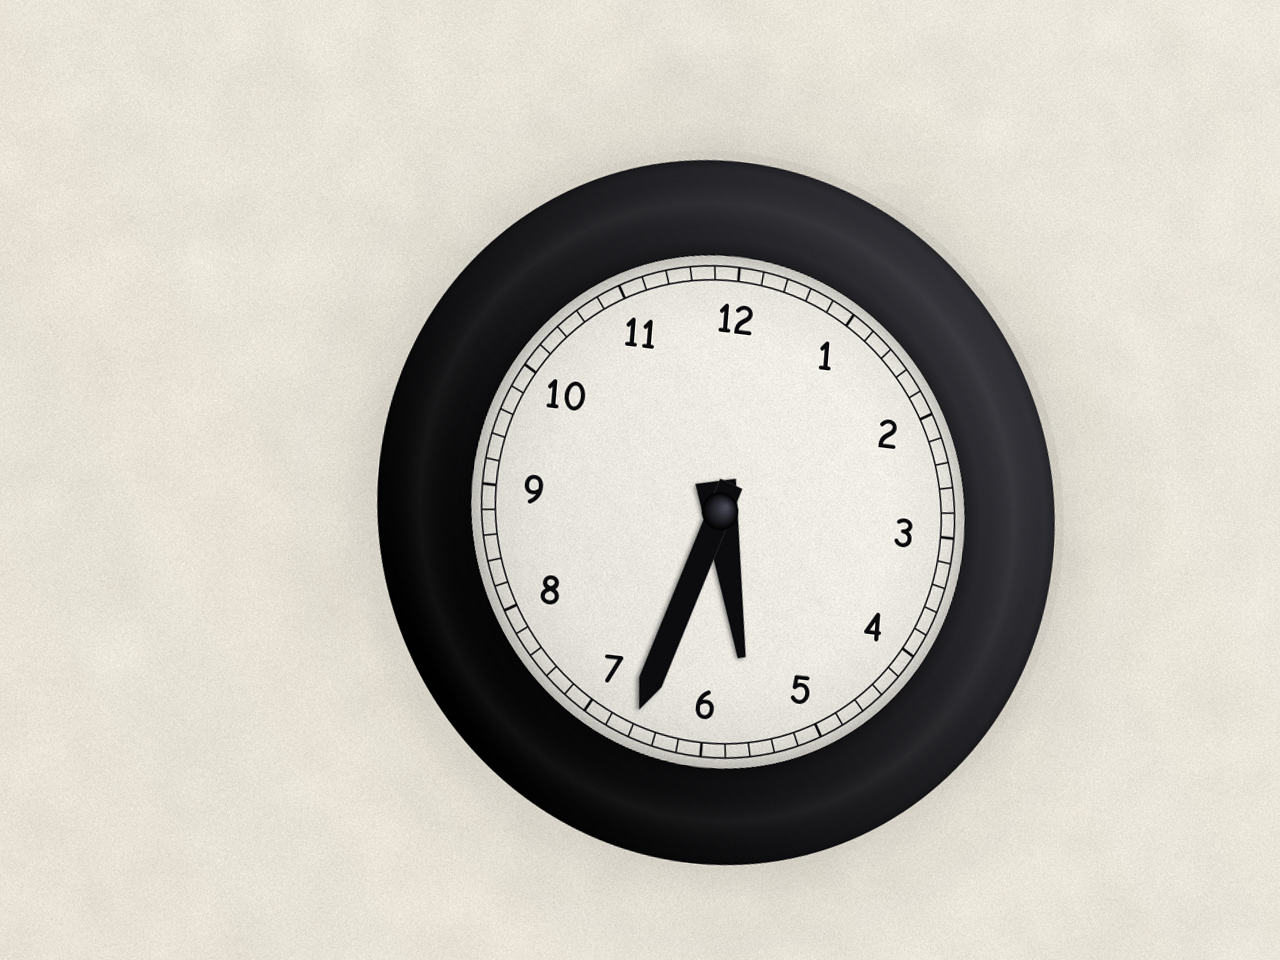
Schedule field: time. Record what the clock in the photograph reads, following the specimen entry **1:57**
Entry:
**5:33**
